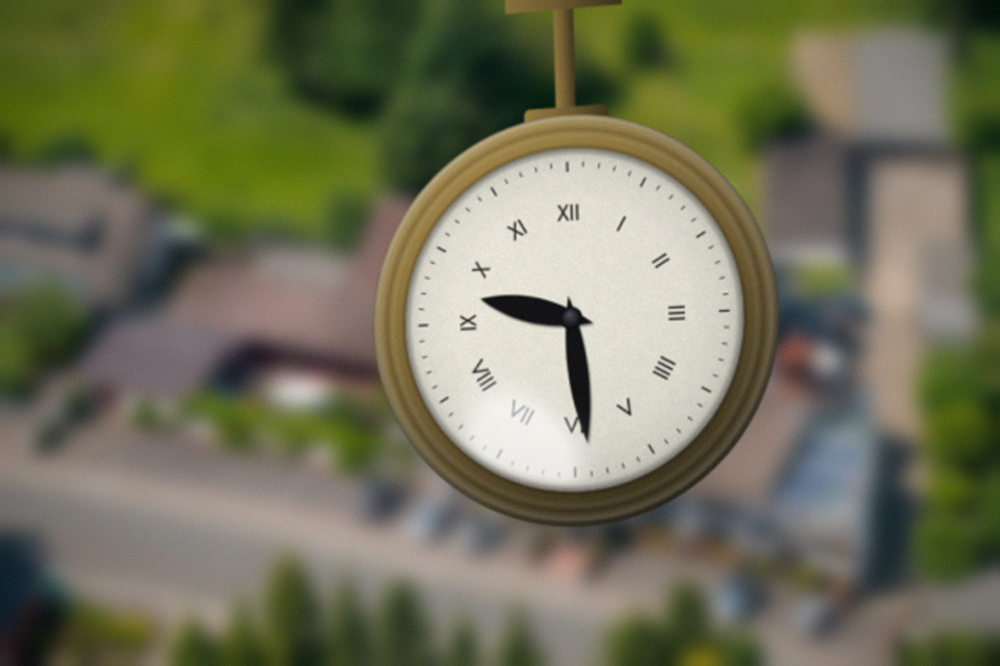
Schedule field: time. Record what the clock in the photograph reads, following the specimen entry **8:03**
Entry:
**9:29**
